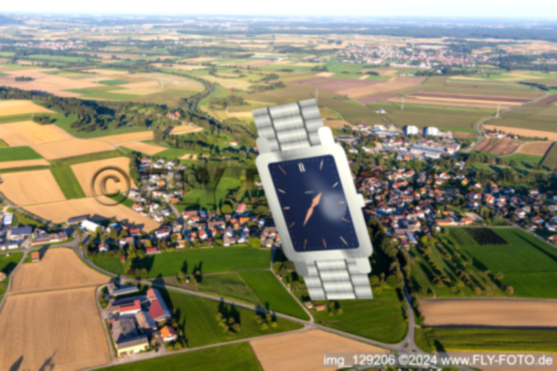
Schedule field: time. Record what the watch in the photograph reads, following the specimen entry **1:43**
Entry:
**1:37**
